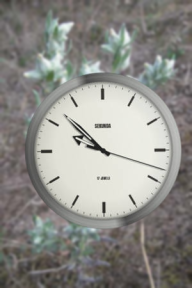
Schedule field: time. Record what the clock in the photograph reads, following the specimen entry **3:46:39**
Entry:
**9:52:18**
